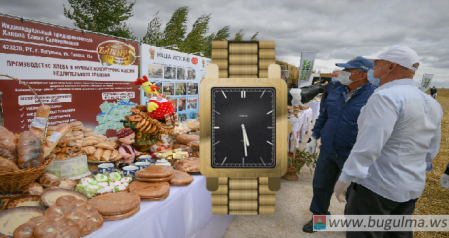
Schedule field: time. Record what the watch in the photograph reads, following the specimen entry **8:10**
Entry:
**5:29**
